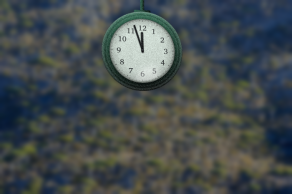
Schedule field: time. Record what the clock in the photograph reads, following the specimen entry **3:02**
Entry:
**11:57**
